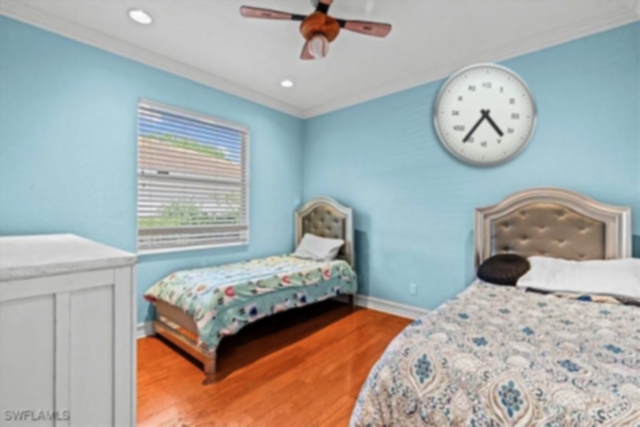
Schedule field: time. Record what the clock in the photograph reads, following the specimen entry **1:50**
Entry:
**4:36**
